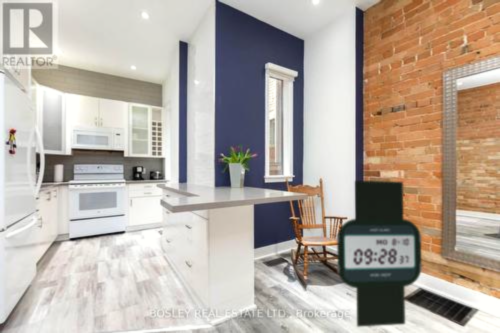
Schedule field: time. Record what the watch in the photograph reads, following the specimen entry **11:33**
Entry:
**9:28**
